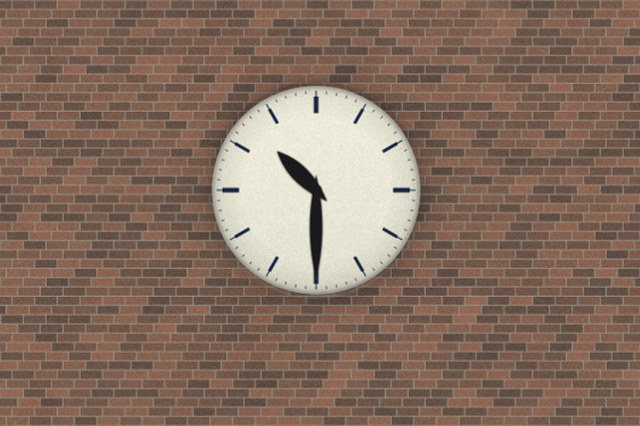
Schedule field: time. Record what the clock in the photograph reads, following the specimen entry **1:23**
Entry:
**10:30**
